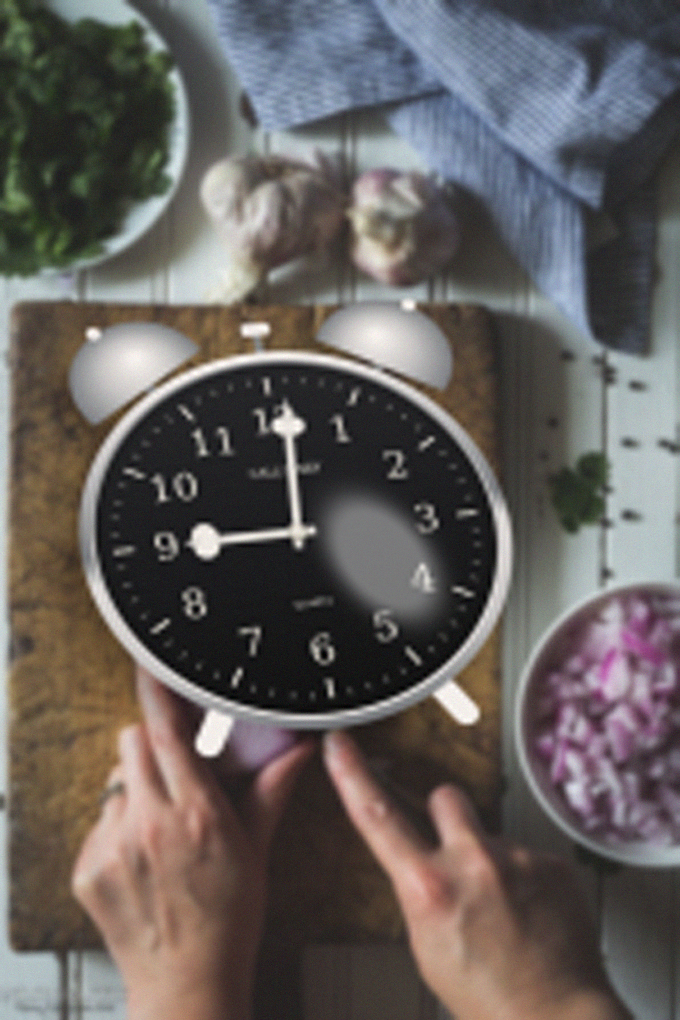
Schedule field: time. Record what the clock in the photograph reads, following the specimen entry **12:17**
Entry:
**9:01**
